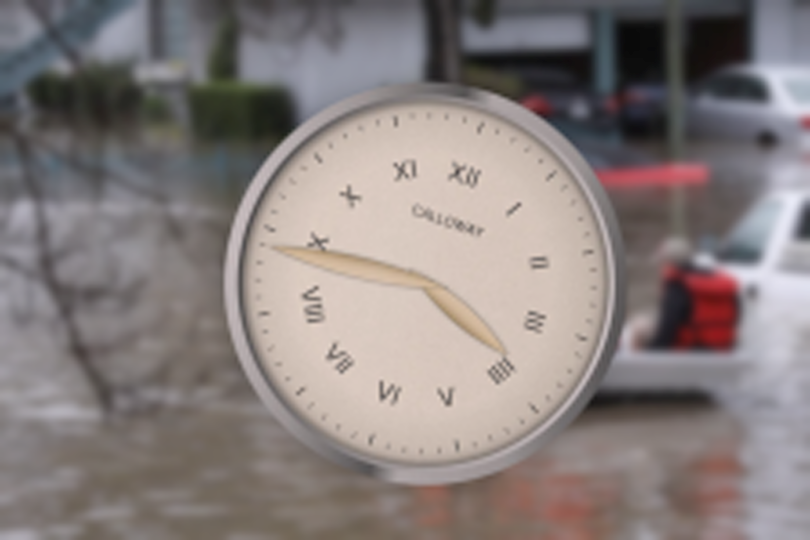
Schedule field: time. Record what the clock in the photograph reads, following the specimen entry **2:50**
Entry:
**3:44**
